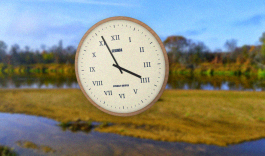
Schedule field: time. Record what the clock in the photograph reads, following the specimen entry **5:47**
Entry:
**3:56**
